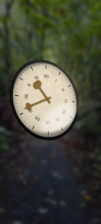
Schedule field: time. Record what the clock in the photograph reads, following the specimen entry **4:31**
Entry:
**10:41**
